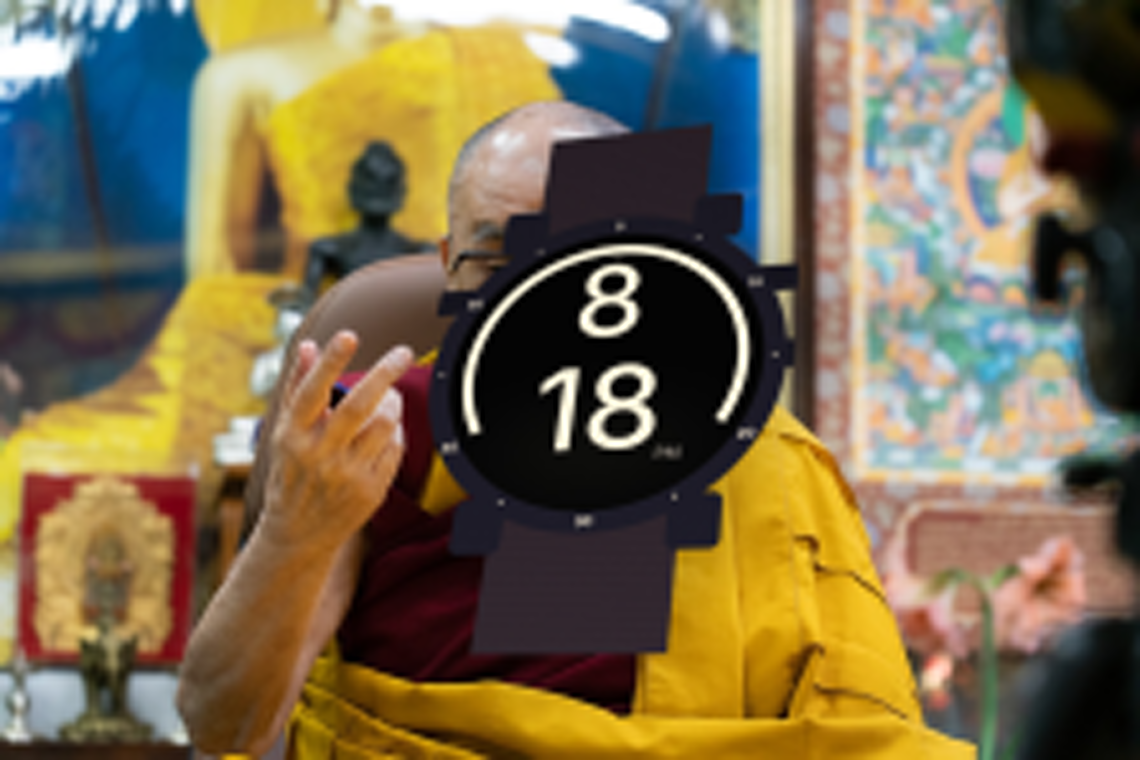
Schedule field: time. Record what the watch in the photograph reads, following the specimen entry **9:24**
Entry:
**8:18**
